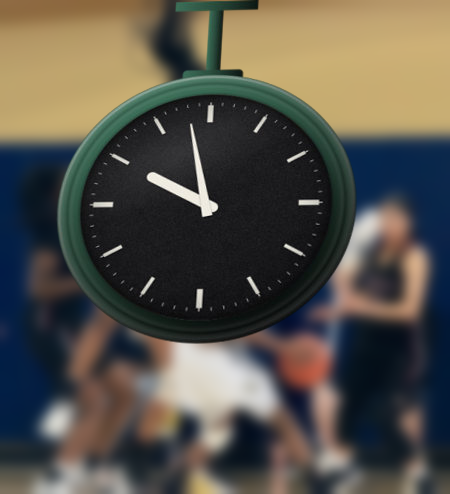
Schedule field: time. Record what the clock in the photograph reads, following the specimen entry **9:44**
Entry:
**9:58**
